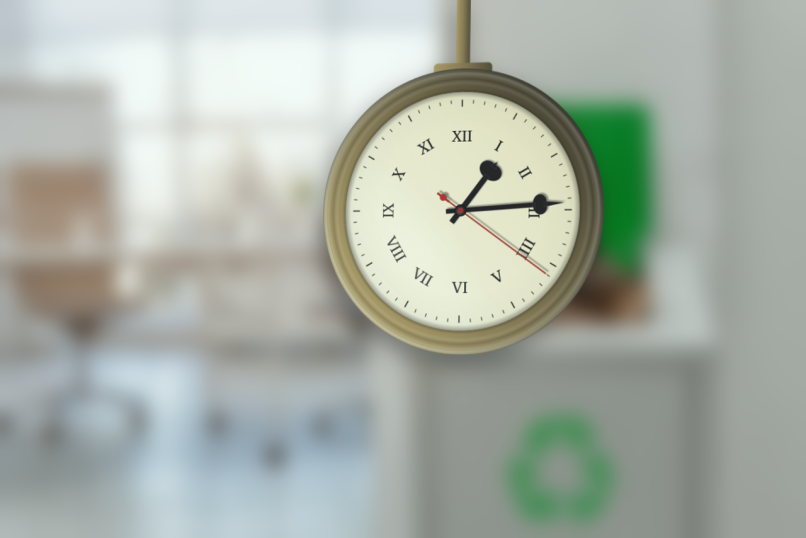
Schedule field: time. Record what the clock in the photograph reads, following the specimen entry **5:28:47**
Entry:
**1:14:21**
